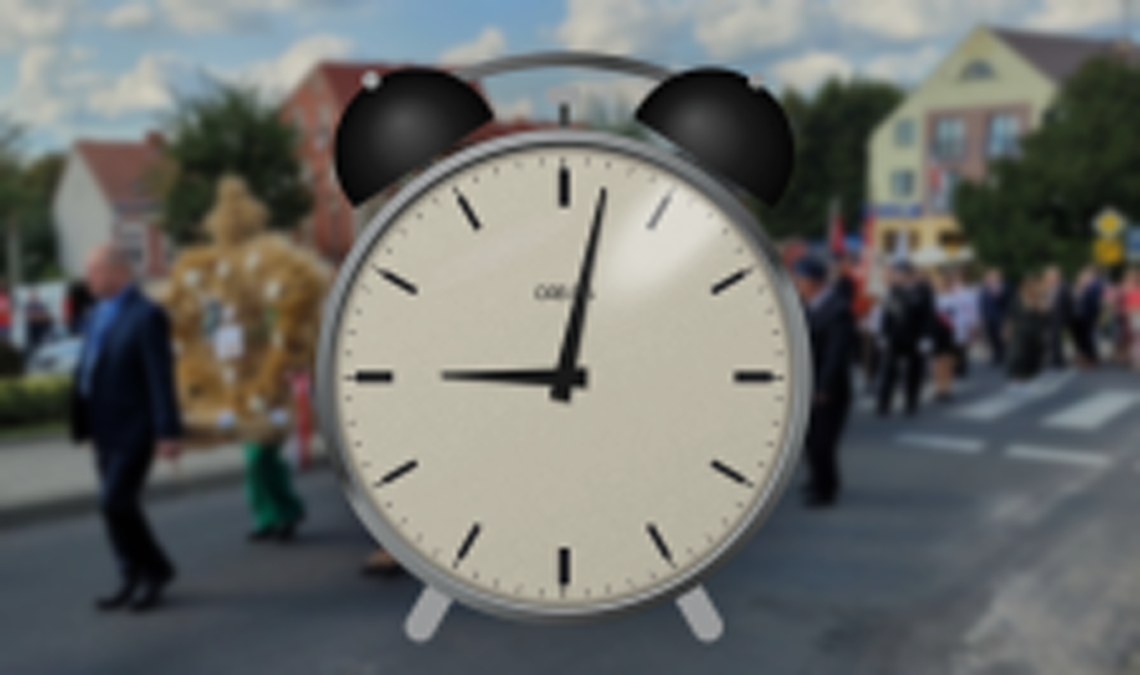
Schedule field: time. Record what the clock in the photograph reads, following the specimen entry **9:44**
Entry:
**9:02**
